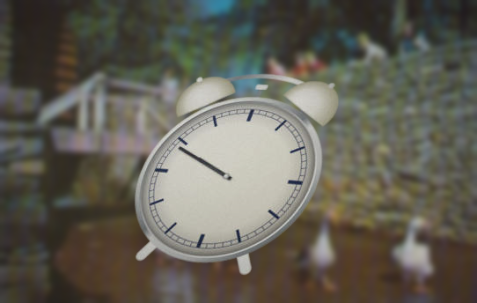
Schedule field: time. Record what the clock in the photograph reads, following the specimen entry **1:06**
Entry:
**9:49**
